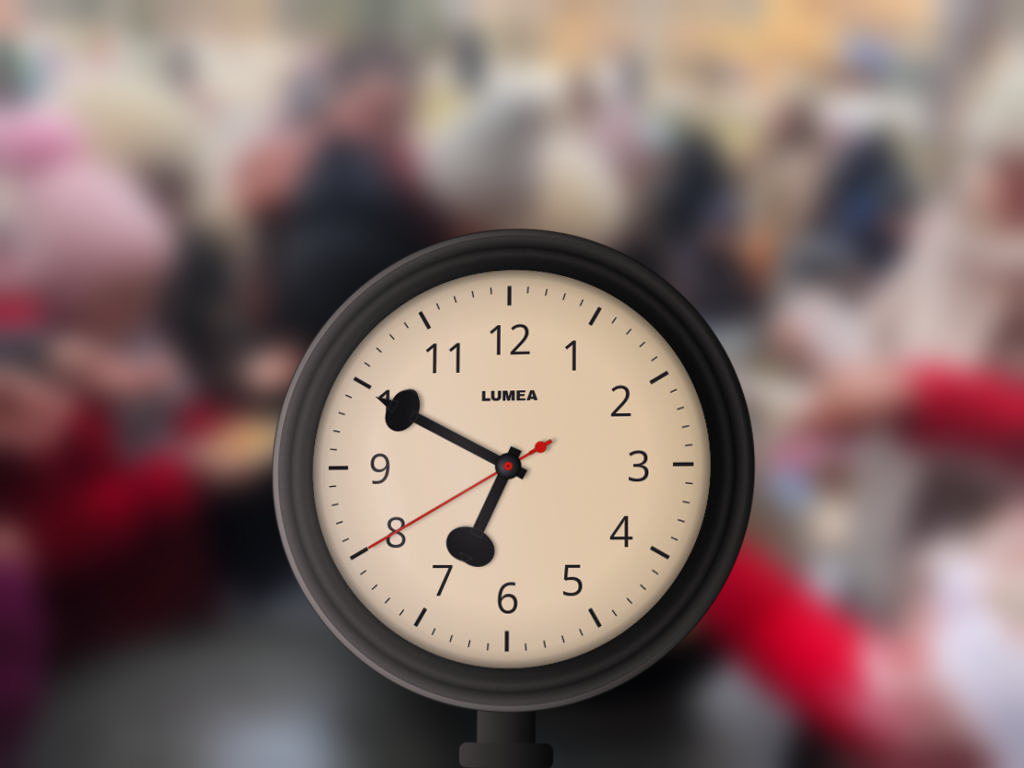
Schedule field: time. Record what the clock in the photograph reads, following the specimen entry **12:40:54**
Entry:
**6:49:40**
